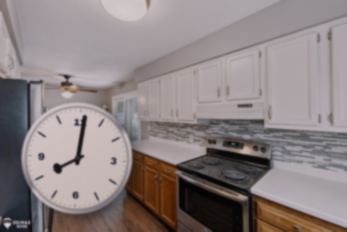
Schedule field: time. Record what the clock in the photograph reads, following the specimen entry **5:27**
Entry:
**8:01**
